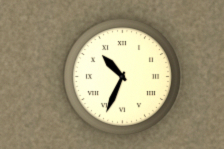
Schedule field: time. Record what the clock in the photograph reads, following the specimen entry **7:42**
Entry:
**10:34**
